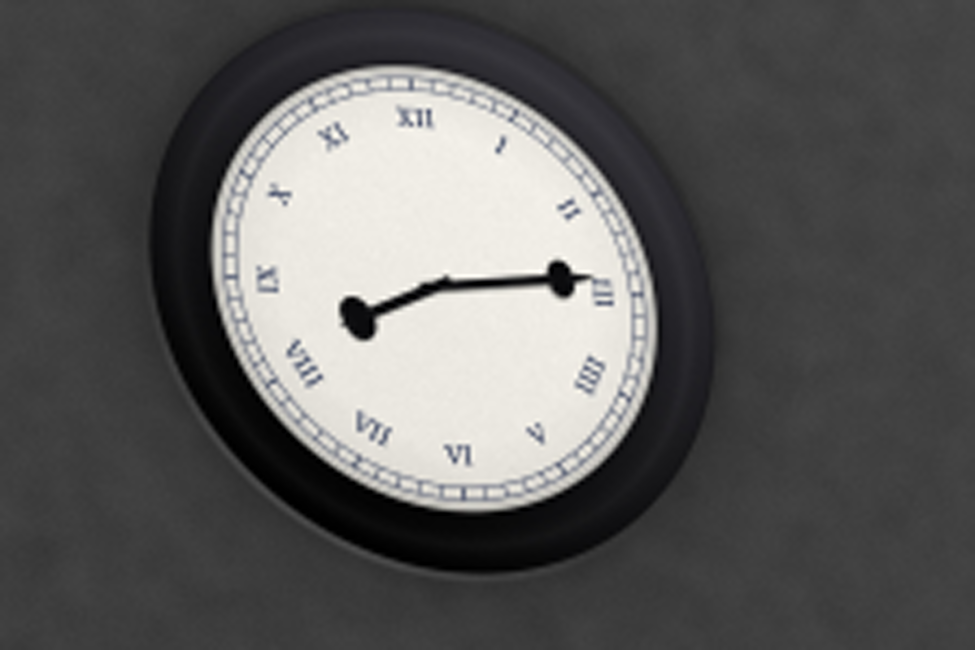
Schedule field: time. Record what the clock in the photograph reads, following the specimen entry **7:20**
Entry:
**8:14**
